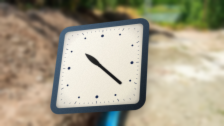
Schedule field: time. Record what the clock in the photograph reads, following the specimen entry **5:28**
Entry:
**10:22**
